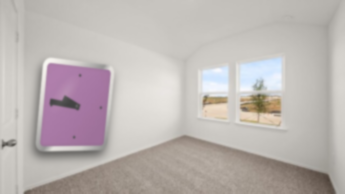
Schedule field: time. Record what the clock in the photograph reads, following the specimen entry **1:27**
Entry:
**9:46**
